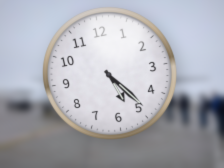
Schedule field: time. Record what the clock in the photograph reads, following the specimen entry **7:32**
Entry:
**5:24**
